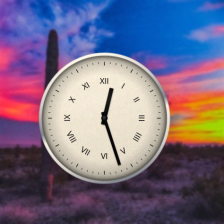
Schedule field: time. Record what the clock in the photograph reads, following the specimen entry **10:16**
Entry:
**12:27**
